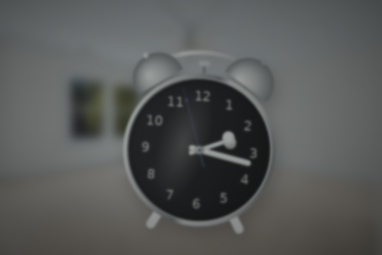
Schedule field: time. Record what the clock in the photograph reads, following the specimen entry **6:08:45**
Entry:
**2:16:57**
